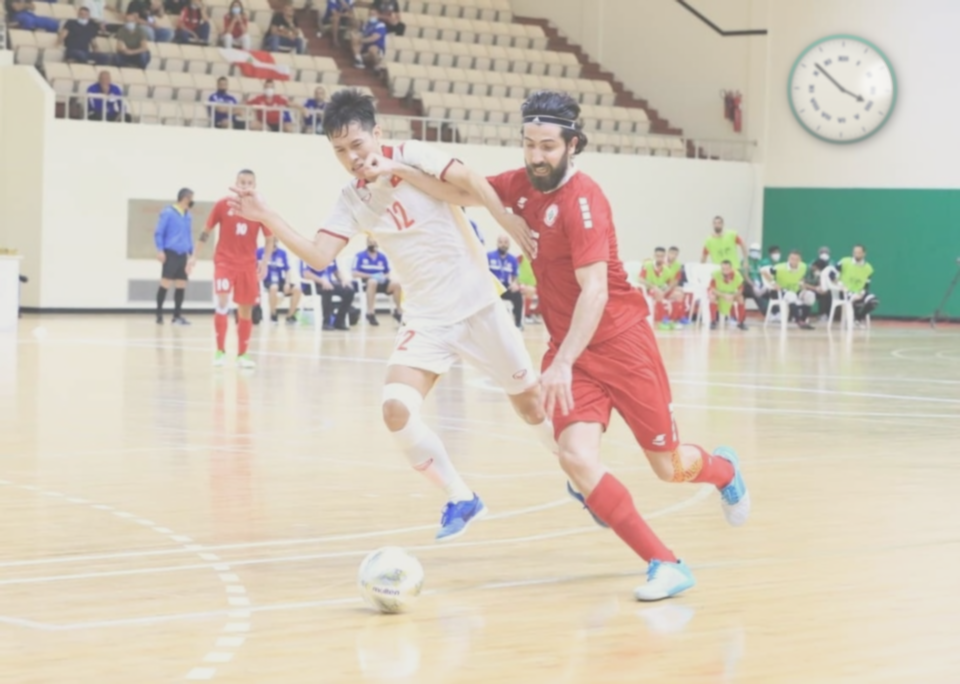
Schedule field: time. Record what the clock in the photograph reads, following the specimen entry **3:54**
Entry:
**3:52**
